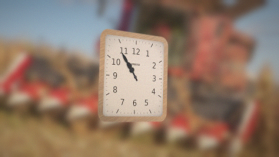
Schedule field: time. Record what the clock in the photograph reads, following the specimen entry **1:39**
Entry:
**10:54**
